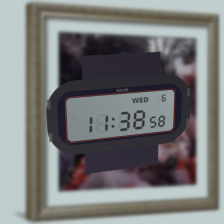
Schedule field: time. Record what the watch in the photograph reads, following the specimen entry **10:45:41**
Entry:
**11:38:58**
